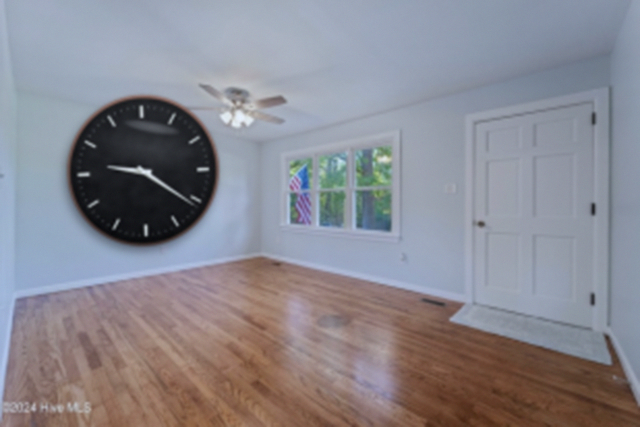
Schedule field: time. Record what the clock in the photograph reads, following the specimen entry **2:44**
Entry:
**9:21**
